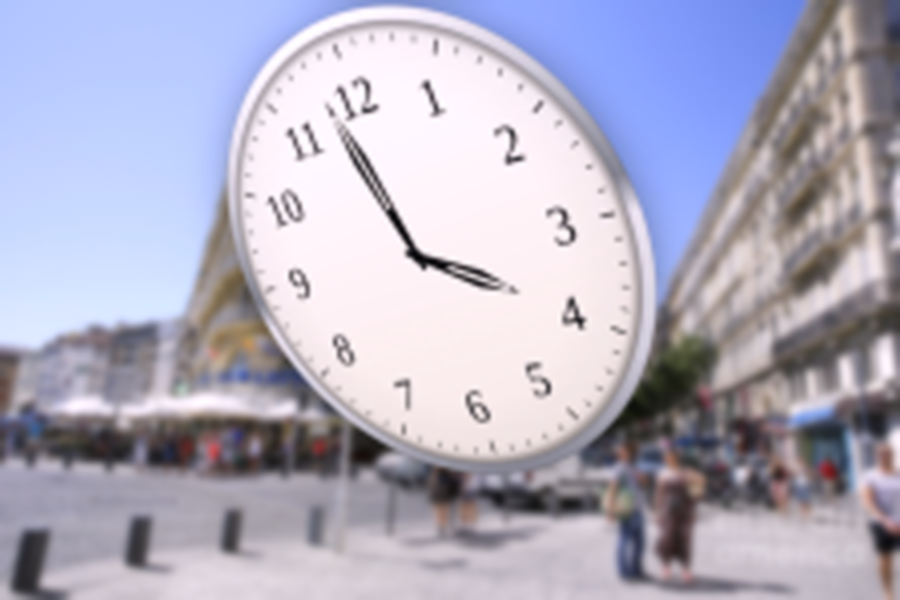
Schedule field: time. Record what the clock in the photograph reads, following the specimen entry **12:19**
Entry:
**3:58**
